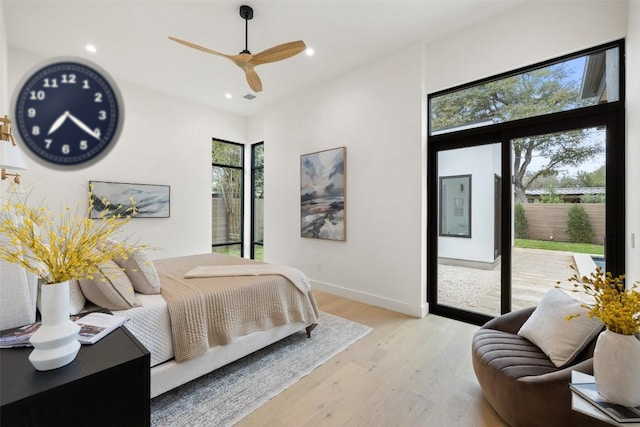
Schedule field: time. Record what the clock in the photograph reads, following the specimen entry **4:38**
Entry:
**7:21**
